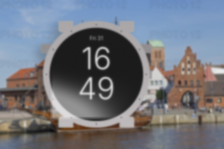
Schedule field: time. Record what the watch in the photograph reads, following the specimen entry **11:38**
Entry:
**16:49**
